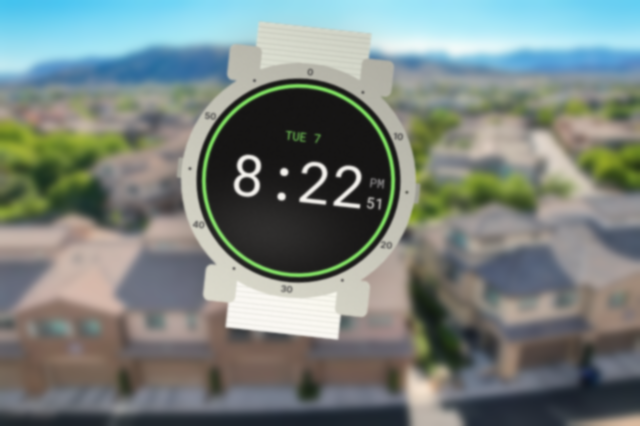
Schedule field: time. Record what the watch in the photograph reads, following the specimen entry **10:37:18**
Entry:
**8:22:51**
